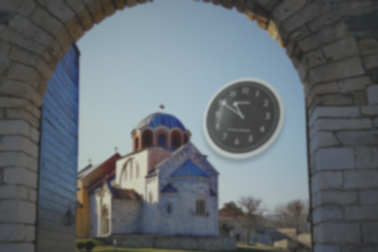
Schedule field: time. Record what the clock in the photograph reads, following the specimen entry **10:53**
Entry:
**10:50**
